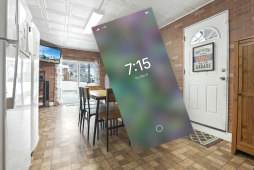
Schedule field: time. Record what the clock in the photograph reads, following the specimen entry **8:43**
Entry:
**7:15**
